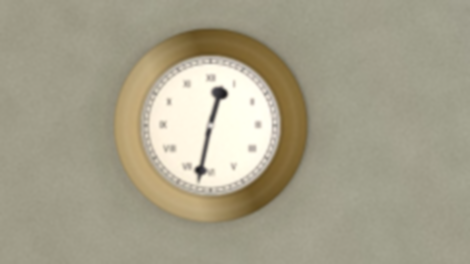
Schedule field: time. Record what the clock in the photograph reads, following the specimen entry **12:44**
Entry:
**12:32**
